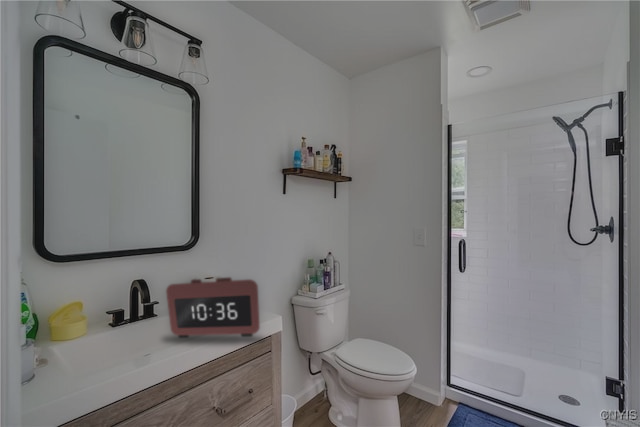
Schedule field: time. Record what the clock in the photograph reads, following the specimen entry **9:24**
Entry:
**10:36**
